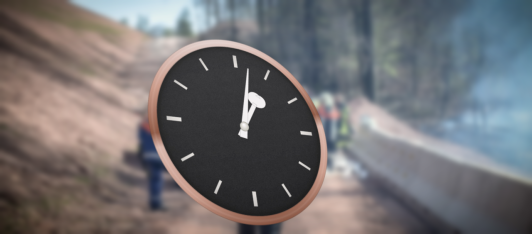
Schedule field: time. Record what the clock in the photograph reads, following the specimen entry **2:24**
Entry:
**1:02**
